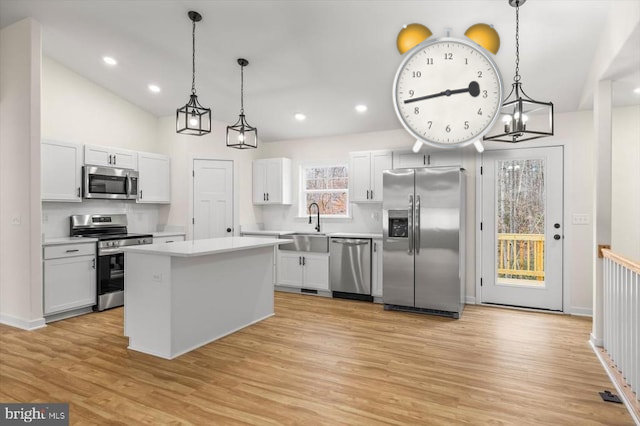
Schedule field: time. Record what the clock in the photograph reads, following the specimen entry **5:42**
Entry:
**2:43**
